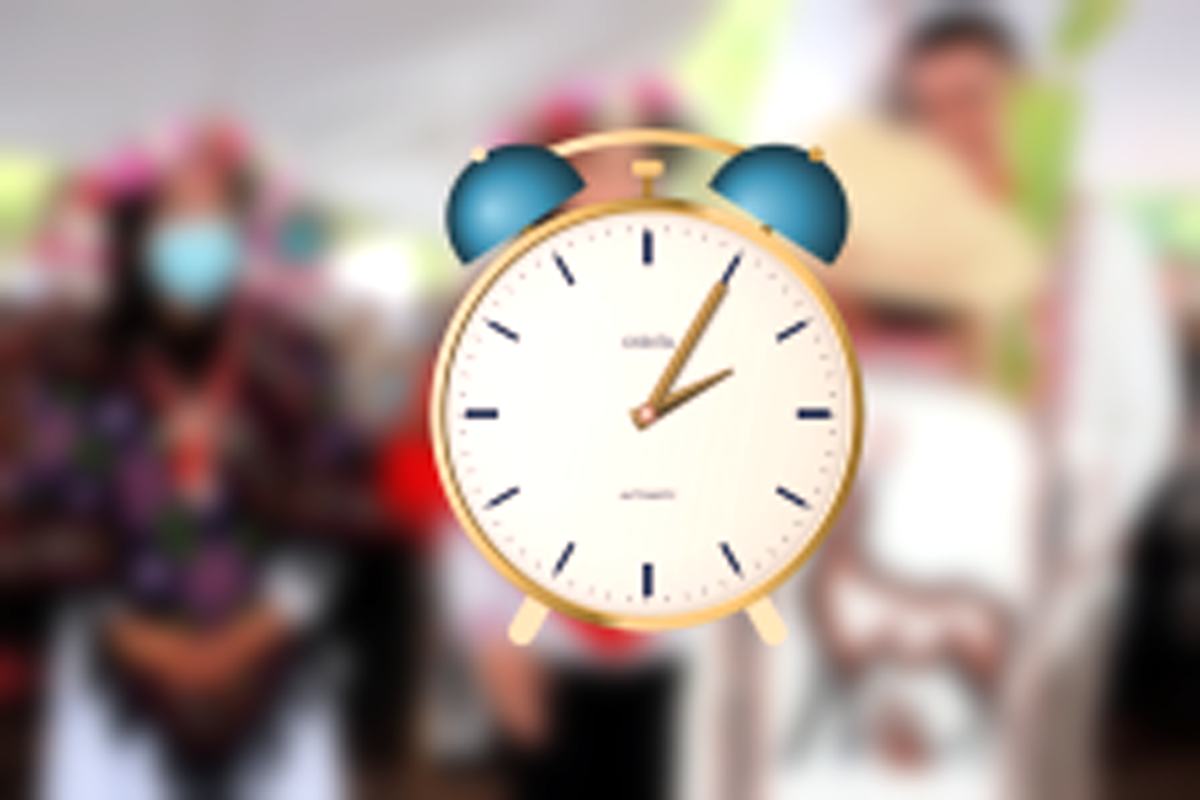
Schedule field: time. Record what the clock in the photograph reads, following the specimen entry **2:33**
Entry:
**2:05**
